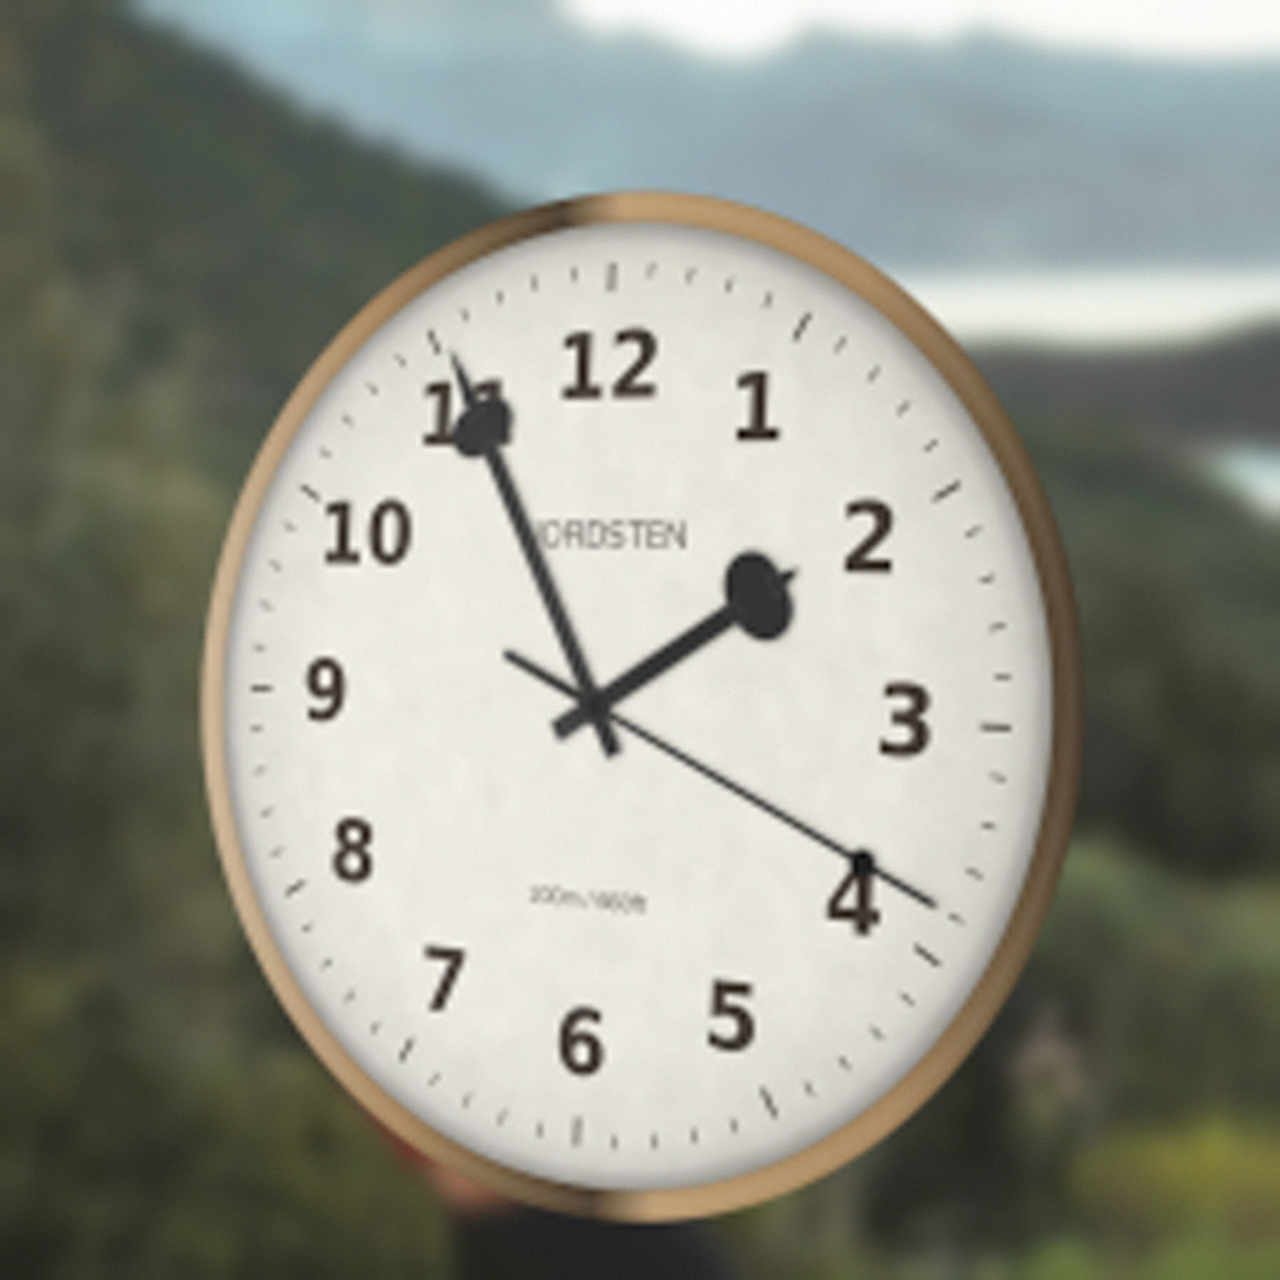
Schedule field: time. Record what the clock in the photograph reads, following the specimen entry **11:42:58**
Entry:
**1:55:19**
